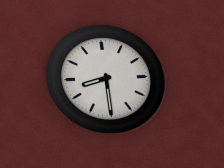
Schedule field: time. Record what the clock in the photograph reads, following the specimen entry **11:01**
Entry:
**8:30**
